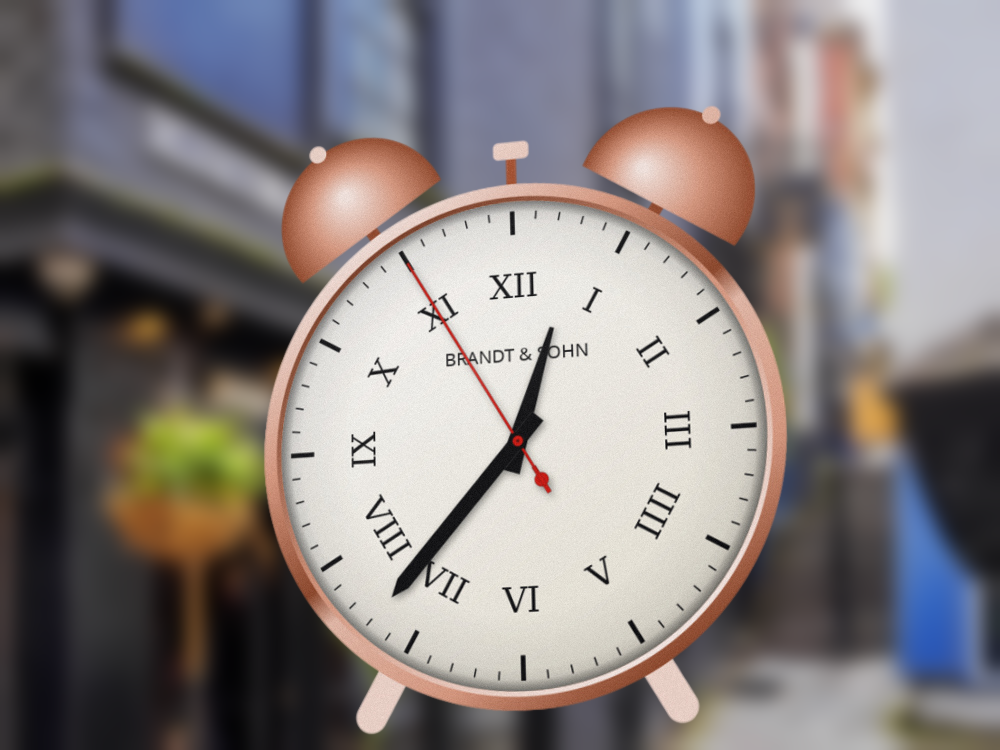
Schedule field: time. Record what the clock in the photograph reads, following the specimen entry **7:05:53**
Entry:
**12:36:55**
